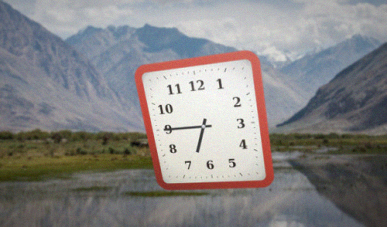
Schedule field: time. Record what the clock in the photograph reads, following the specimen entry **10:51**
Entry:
**6:45**
